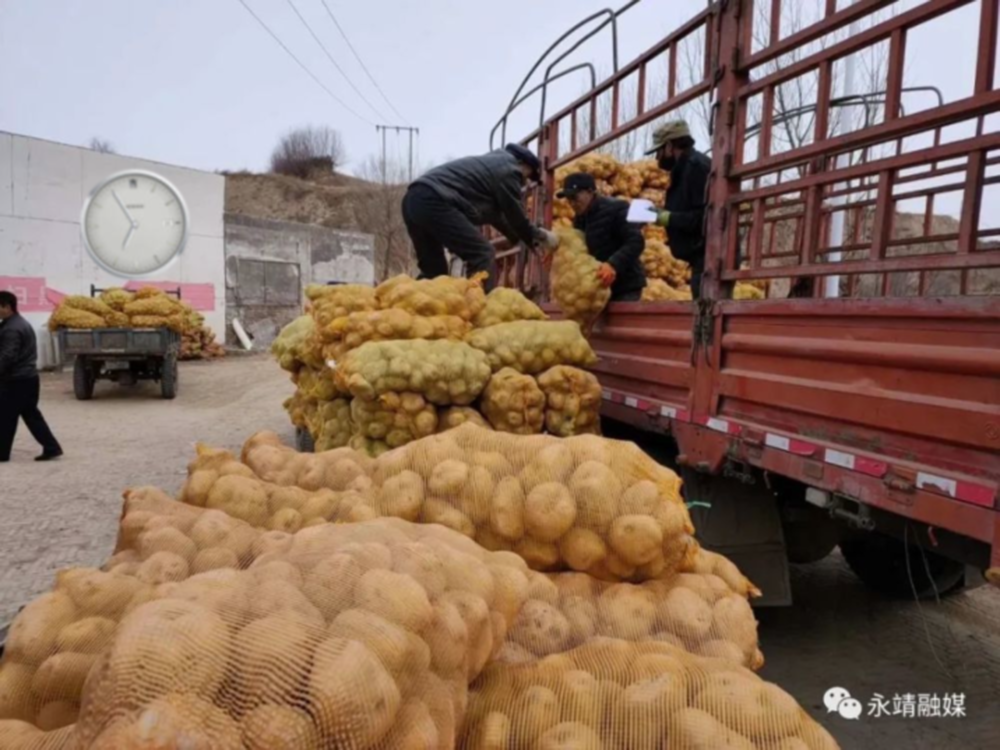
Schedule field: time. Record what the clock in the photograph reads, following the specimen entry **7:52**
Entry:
**6:55**
